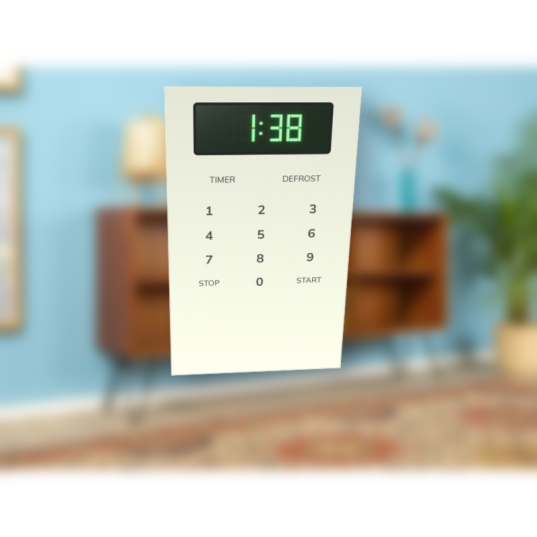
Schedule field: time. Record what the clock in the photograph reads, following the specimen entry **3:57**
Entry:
**1:38**
